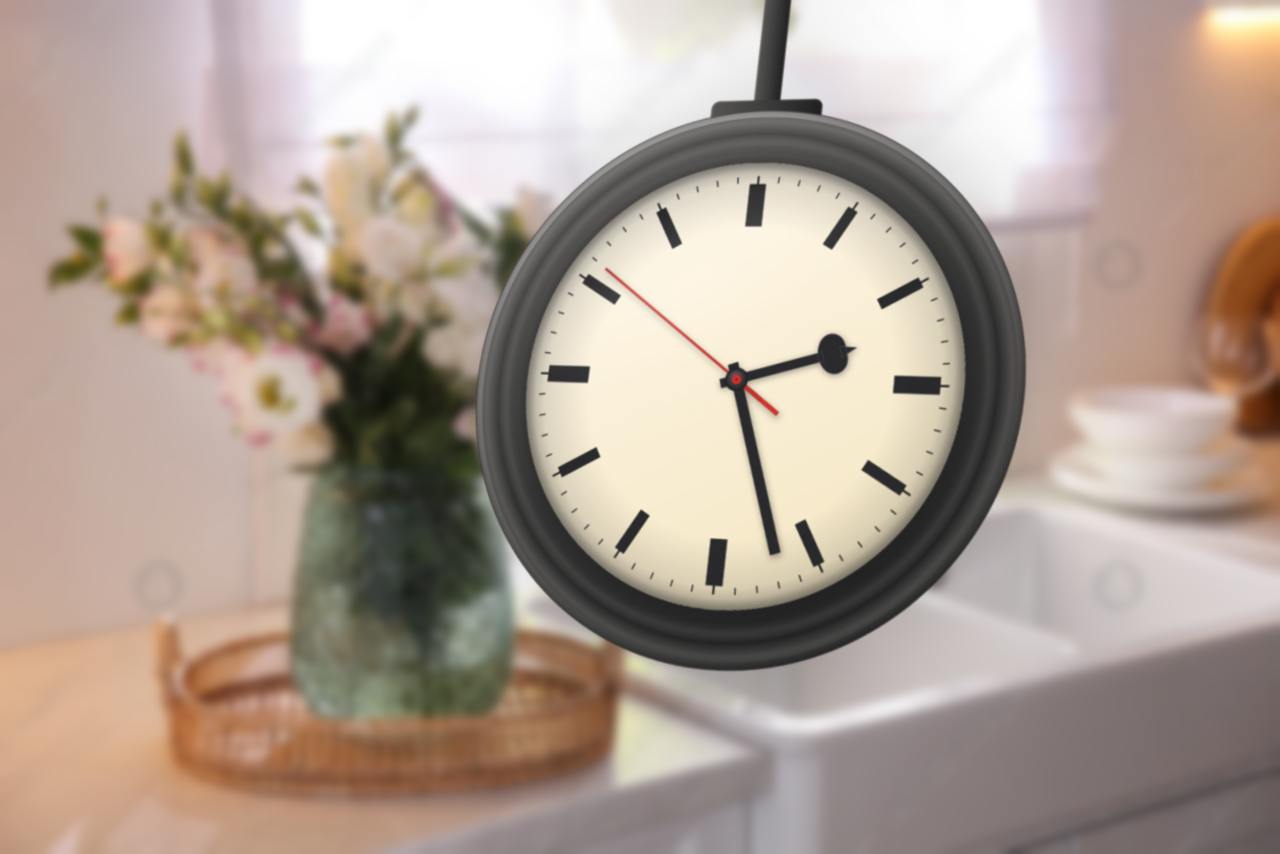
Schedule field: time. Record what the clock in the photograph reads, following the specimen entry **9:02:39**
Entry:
**2:26:51**
